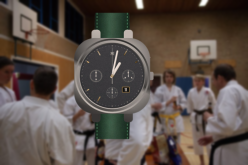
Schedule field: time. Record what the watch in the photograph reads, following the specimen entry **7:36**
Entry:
**1:02**
